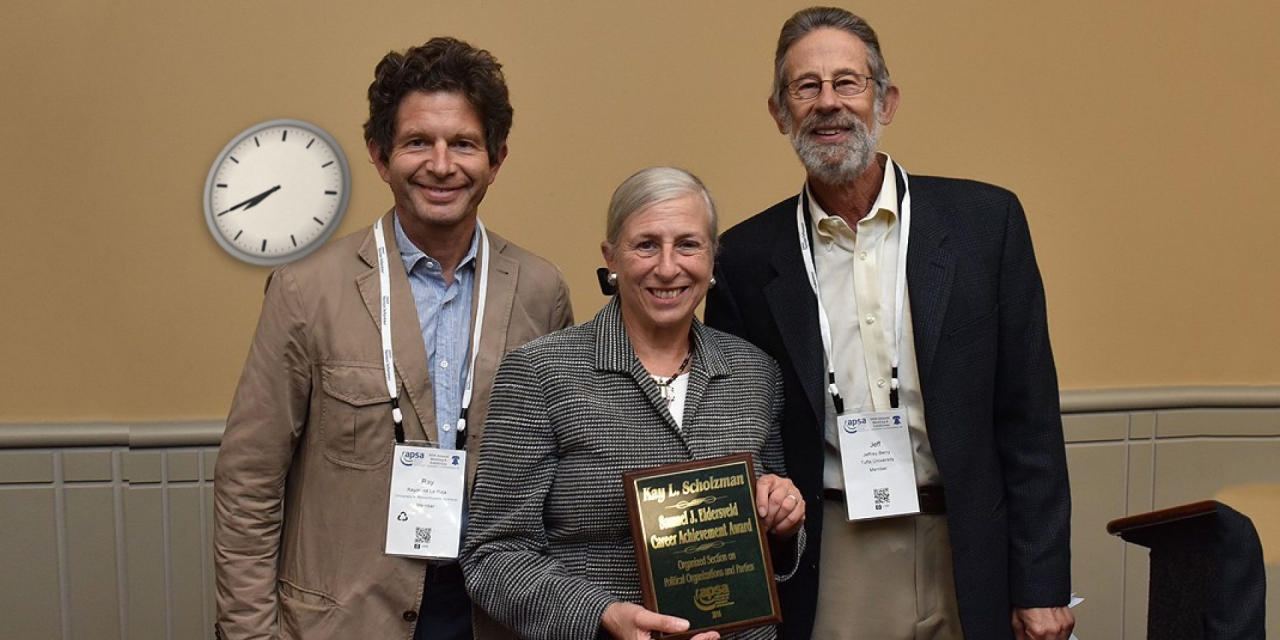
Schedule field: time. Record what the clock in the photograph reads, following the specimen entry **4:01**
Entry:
**7:40**
